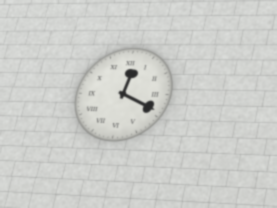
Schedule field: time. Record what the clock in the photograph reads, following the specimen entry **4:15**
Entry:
**12:19**
